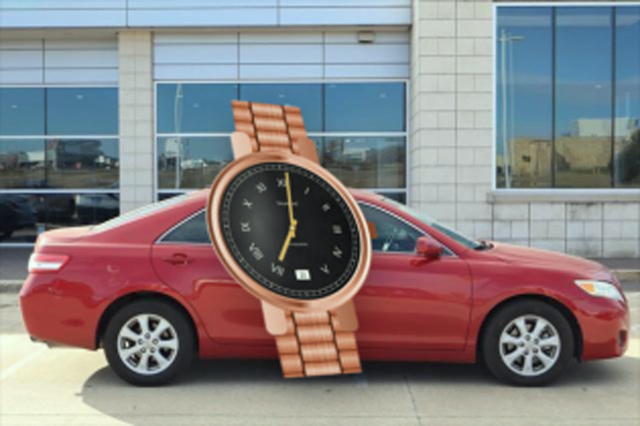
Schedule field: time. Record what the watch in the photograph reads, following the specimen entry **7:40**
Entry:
**7:01**
